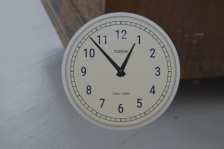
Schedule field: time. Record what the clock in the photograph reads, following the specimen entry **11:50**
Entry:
**12:53**
